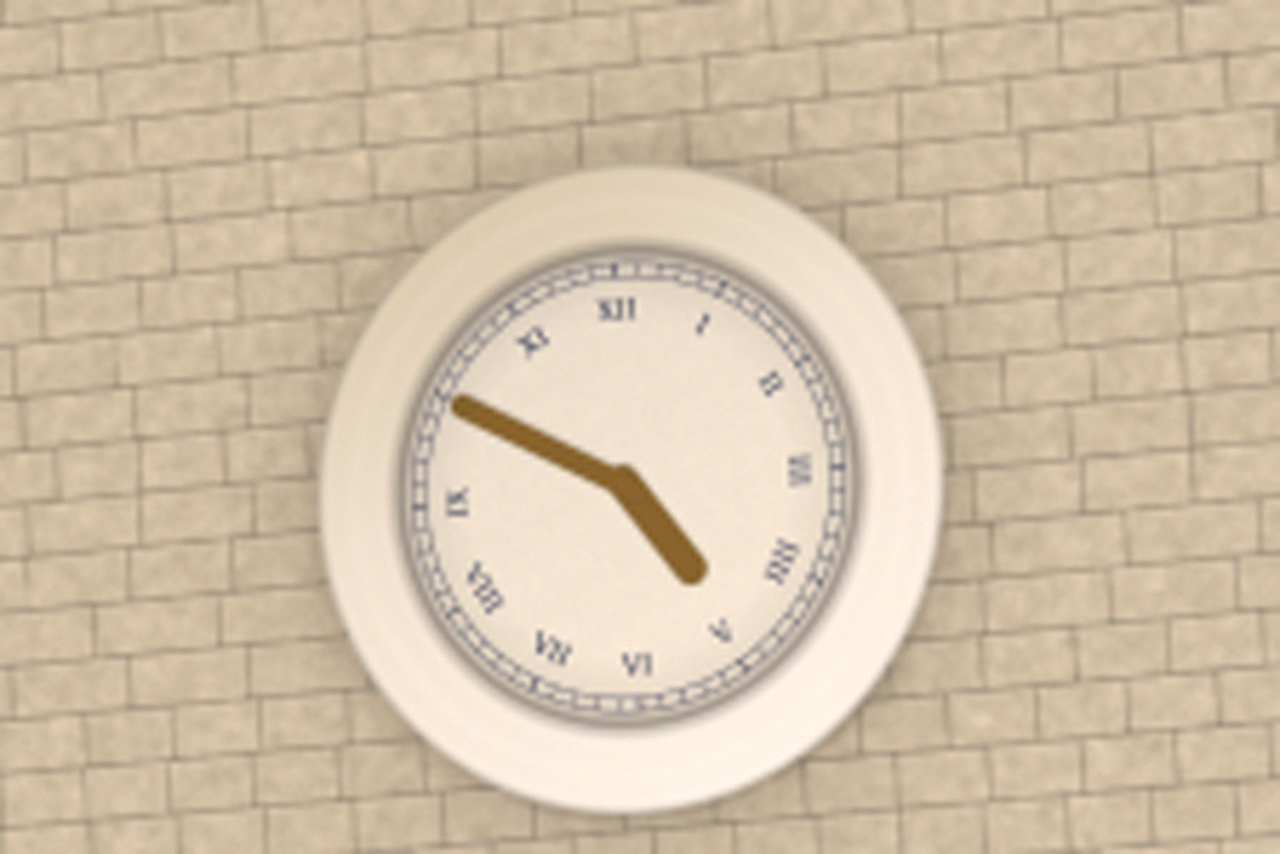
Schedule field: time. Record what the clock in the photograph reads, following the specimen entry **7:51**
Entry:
**4:50**
